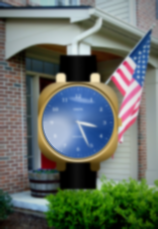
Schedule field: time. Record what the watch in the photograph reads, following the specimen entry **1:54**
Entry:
**3:26**
